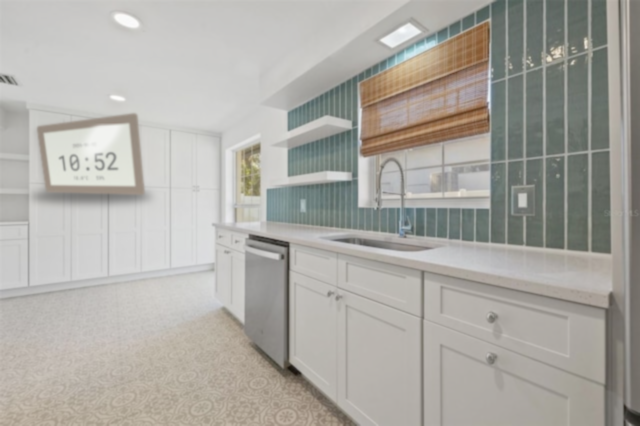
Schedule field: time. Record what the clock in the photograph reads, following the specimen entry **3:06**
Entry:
**10:52**
